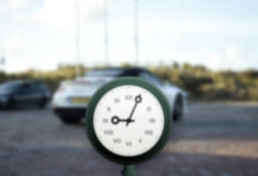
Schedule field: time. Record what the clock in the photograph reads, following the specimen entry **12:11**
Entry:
**9:04**
